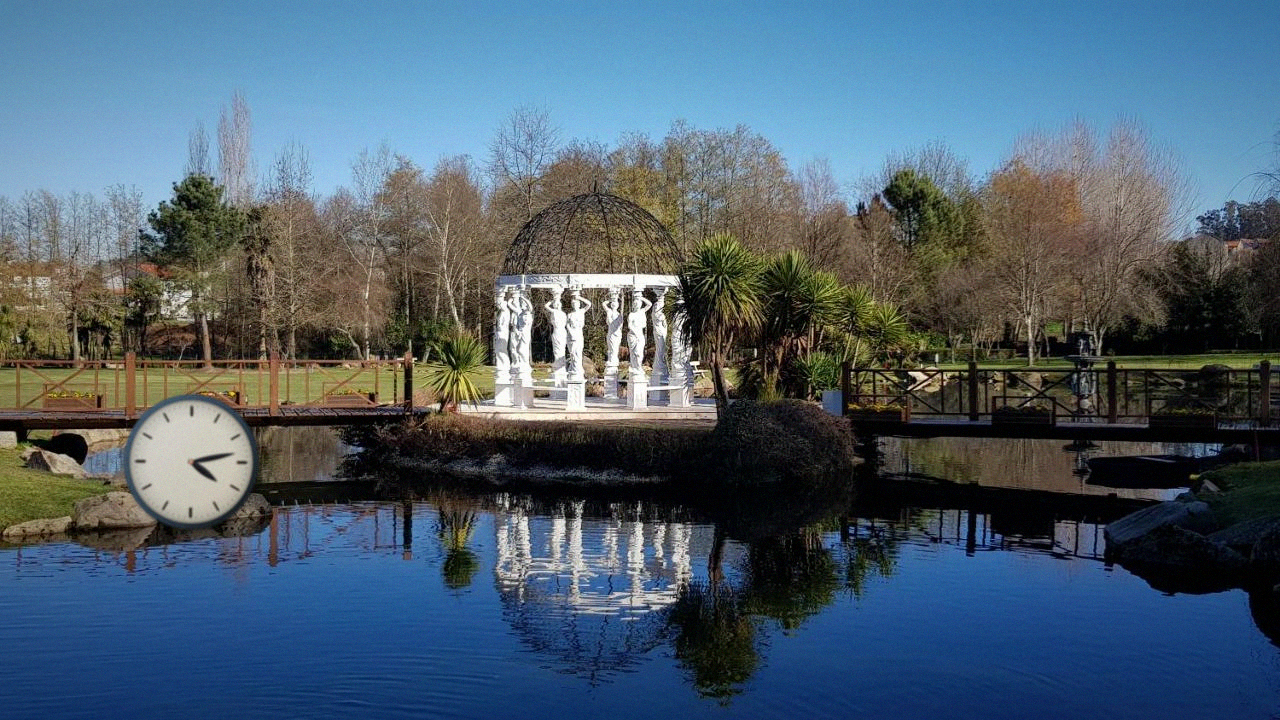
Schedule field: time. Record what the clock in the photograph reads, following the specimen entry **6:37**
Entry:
**4:13**
